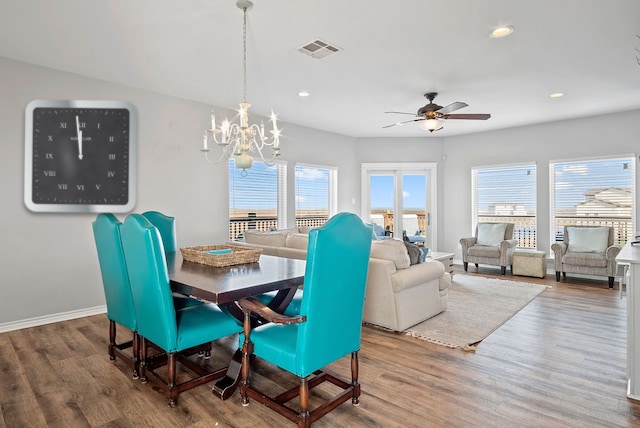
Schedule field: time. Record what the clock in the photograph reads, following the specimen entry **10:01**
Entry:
**11:59**
